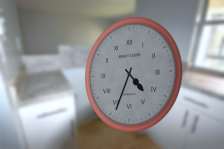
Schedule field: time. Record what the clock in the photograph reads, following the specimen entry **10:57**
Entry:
**4:34**
